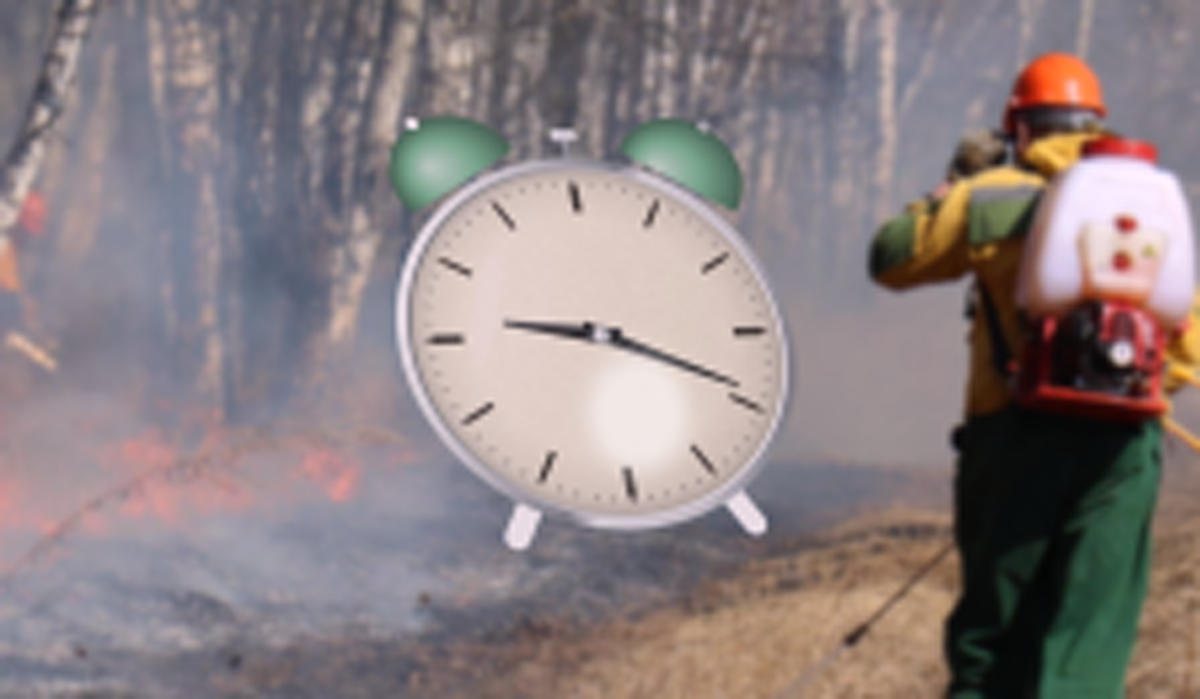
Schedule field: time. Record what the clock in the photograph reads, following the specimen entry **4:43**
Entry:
**9:19**
